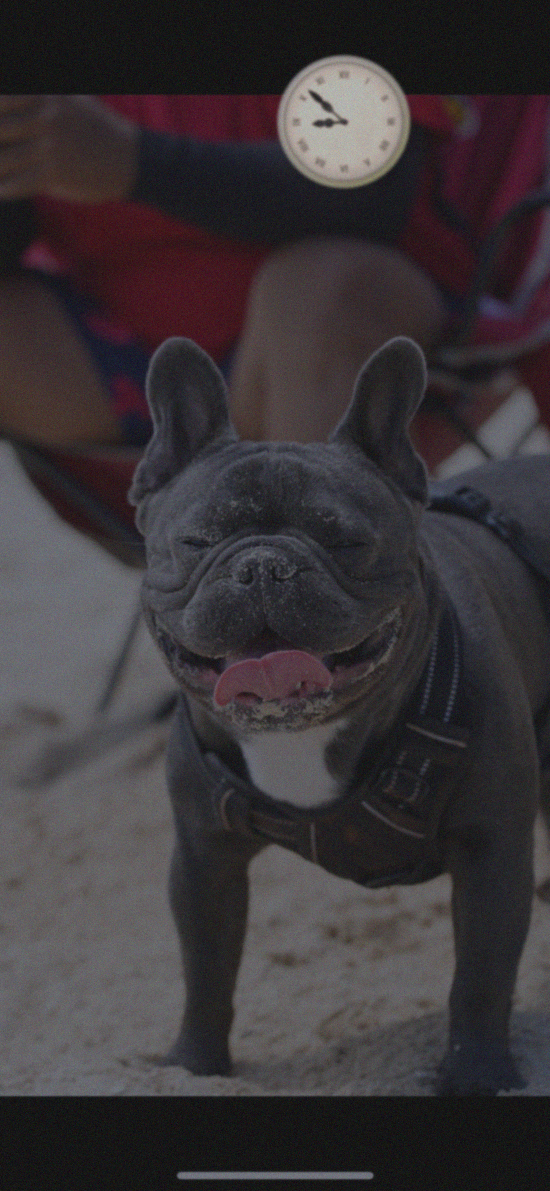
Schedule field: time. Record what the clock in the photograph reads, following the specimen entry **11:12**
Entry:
**8:52**
